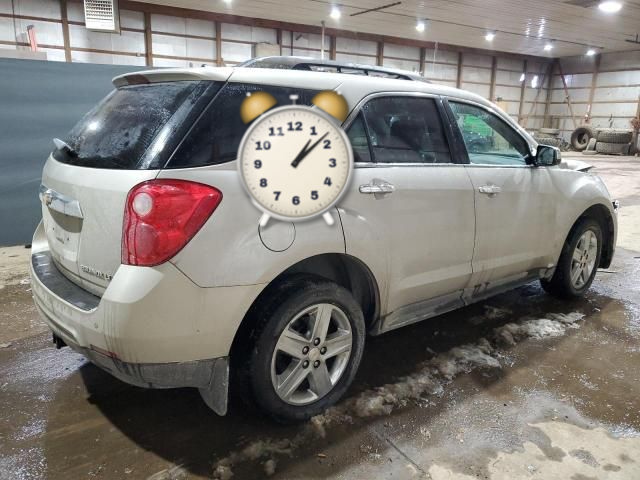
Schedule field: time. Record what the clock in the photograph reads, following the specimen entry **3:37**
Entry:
**1:08**
